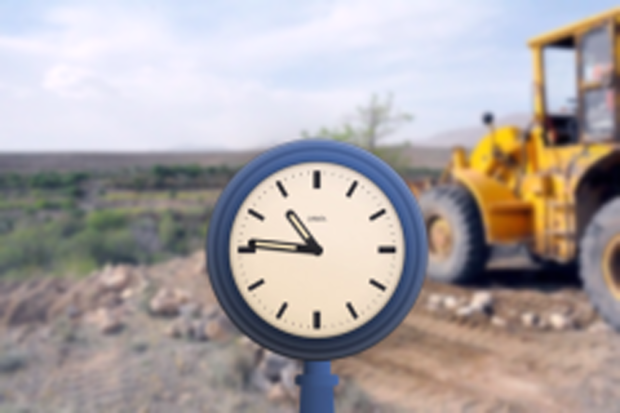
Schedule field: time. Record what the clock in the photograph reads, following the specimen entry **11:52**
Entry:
**10:46**
